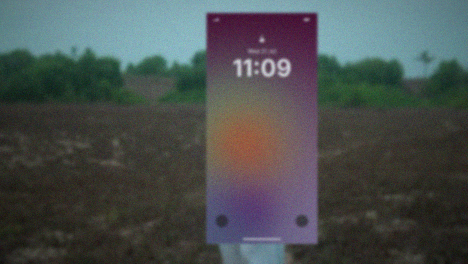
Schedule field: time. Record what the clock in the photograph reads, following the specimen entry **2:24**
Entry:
**11:09**
